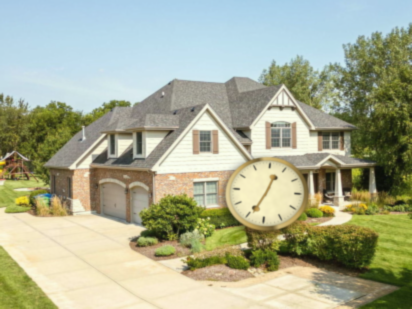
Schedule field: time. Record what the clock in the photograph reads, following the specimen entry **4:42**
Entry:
**12:34**
